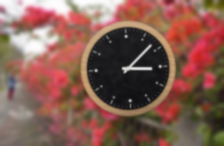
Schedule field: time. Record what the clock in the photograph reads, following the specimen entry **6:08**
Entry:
**3:08**
